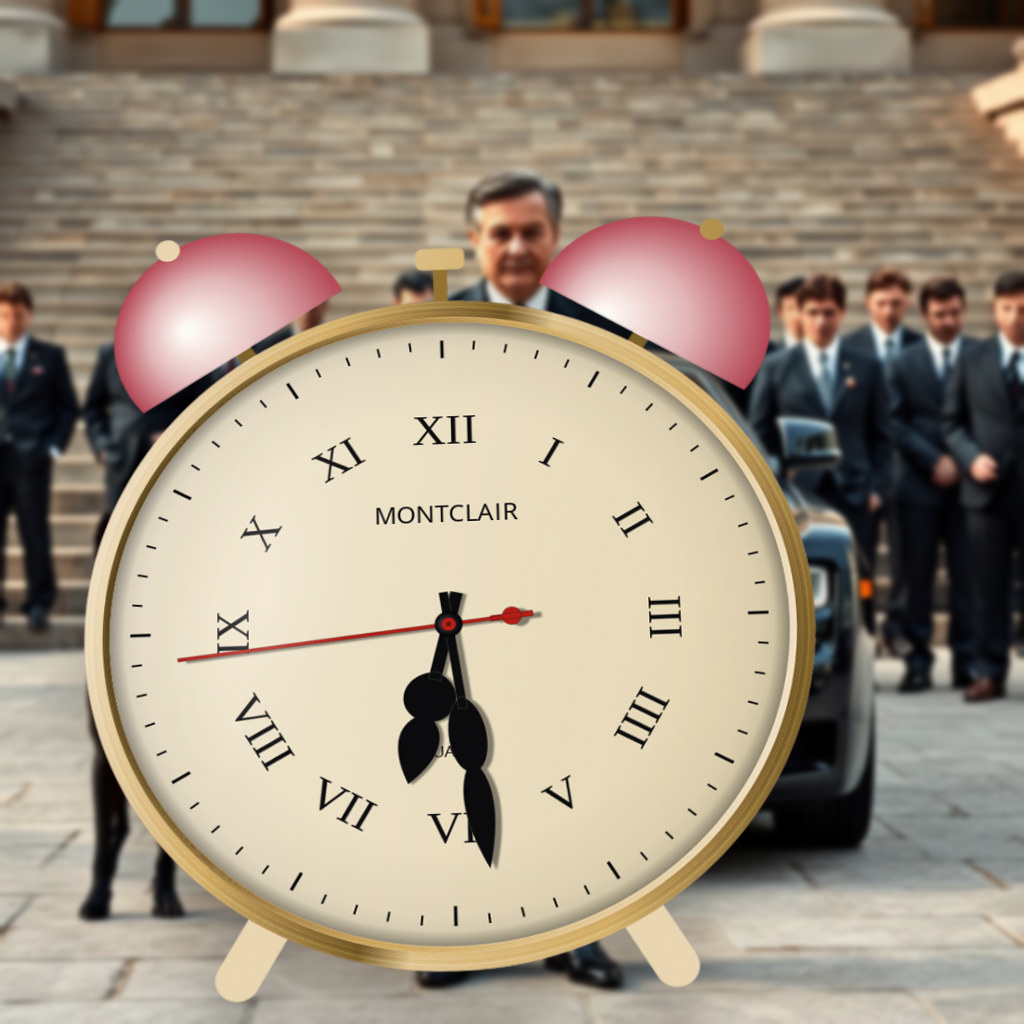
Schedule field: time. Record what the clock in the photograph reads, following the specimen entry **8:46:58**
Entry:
**6:28:44**
